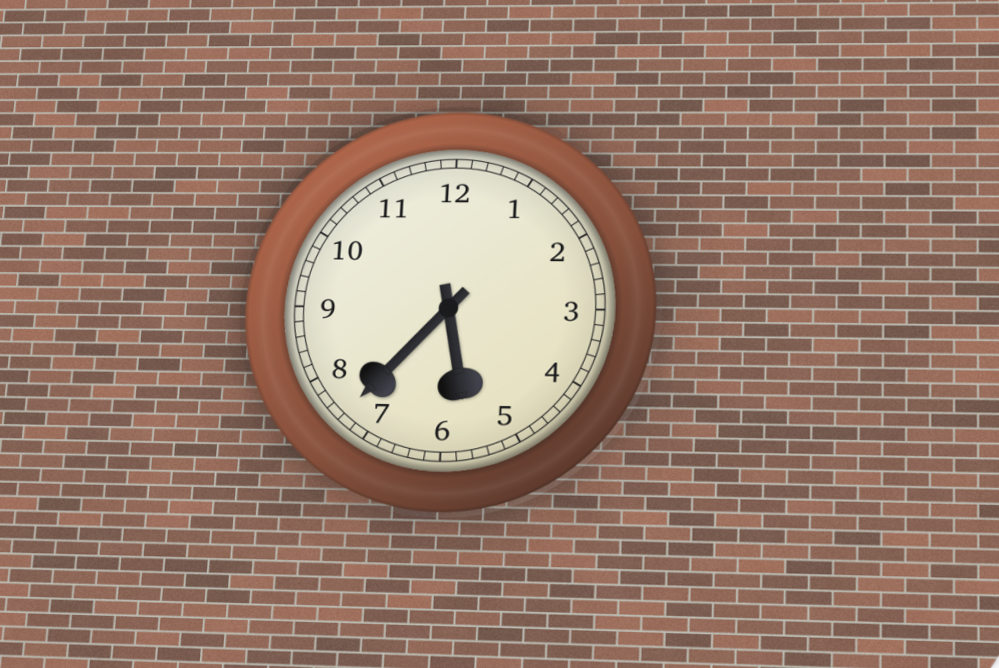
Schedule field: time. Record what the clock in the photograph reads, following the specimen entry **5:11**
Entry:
**5:37**
